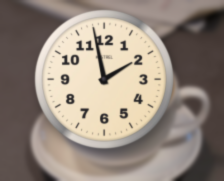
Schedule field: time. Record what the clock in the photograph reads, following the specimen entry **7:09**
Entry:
**1:58**
